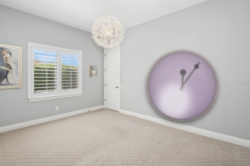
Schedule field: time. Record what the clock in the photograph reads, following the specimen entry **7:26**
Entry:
**12:06**
